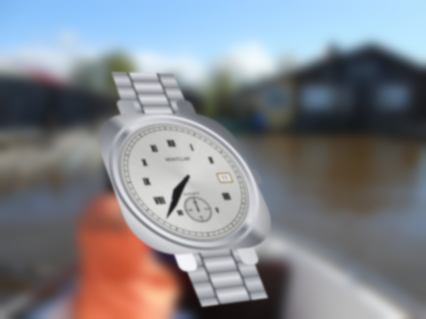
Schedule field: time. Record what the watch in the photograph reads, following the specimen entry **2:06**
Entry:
**7:37**
